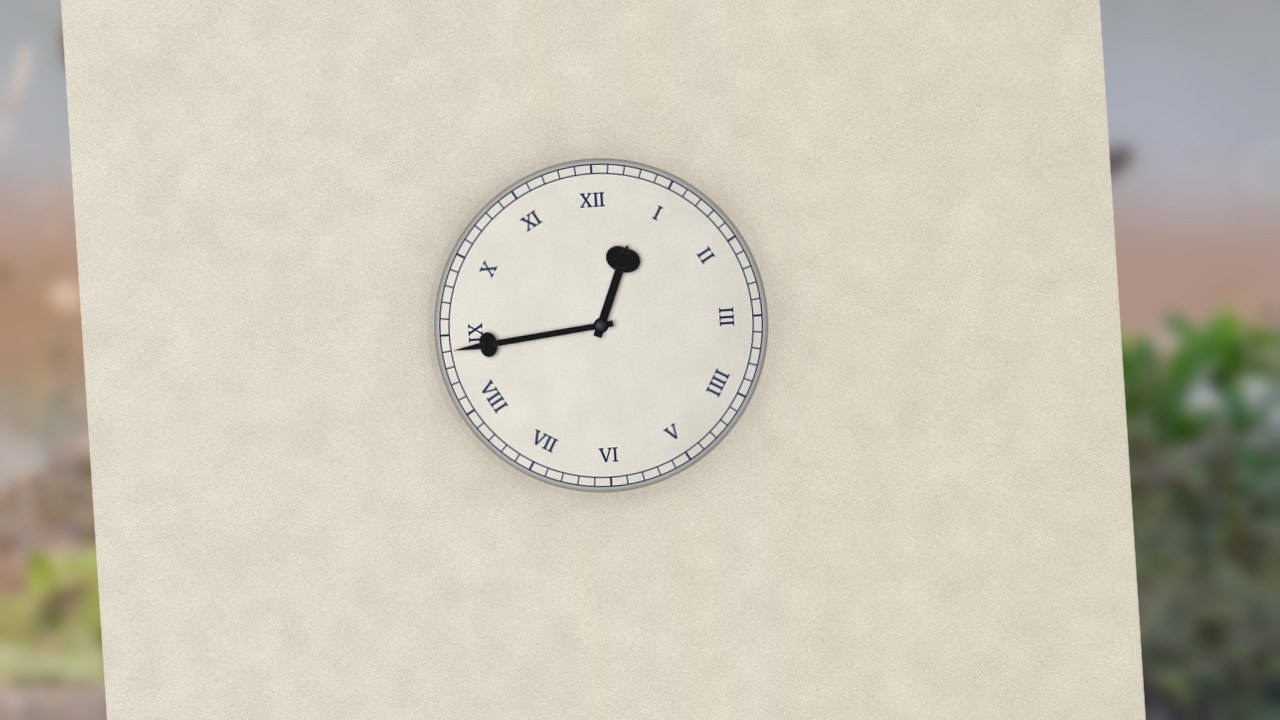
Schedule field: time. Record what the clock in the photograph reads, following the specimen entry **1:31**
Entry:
**12:44**
